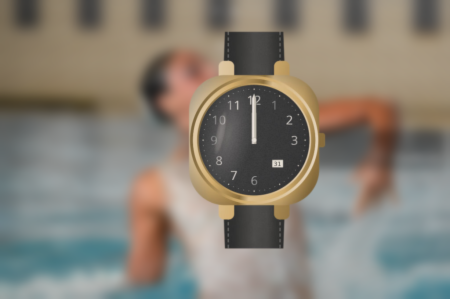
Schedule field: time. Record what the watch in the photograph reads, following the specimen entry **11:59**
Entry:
**12:00**
